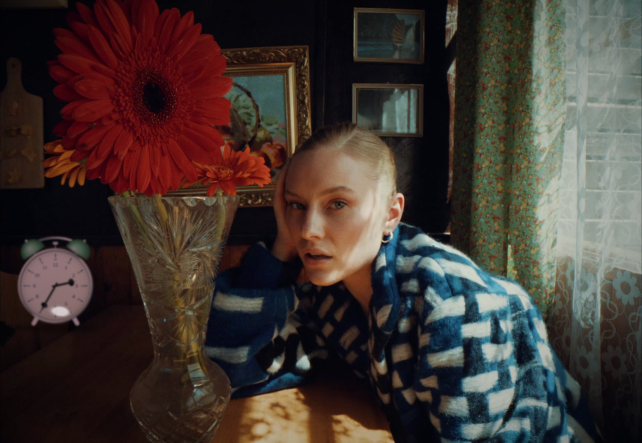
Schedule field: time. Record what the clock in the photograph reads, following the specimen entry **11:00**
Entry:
**2:35**
